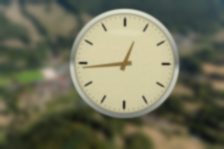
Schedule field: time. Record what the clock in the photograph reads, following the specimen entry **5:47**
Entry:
**12:44**
